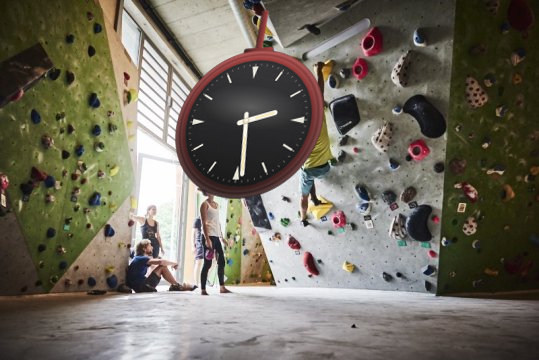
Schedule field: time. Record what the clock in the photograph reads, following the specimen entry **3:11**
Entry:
**2:29**
